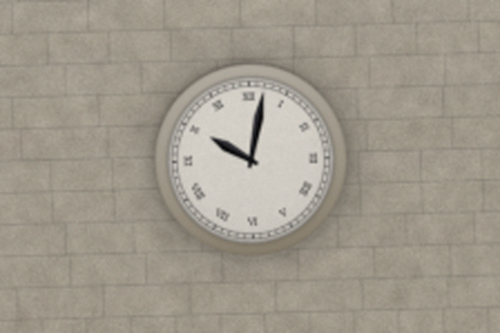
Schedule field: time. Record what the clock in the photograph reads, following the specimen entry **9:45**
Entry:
**10:02**
